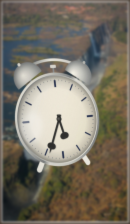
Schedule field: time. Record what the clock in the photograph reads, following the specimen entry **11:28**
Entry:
**5:34**
